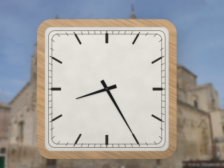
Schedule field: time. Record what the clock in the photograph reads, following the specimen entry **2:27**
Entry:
**8:25**
